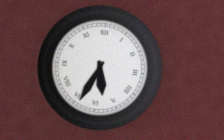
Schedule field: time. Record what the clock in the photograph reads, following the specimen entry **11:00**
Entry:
**5:34**
